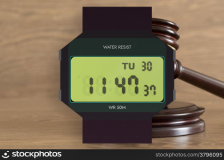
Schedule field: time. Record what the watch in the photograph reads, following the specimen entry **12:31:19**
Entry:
**11:47:37**
